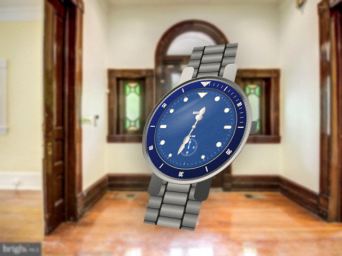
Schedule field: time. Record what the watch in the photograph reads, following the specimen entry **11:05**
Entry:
**12:33**
